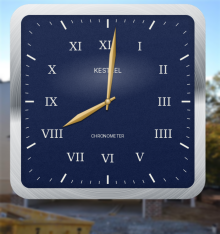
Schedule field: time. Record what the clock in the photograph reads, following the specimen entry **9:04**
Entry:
**8:01**
